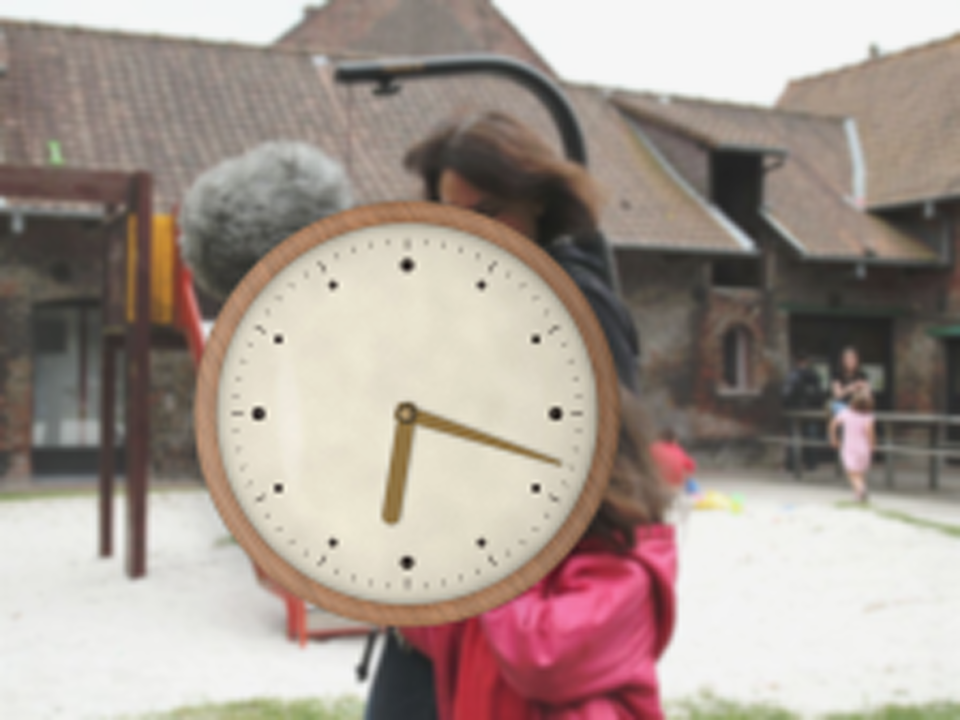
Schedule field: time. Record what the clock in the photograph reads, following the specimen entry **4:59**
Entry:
**6:18**
